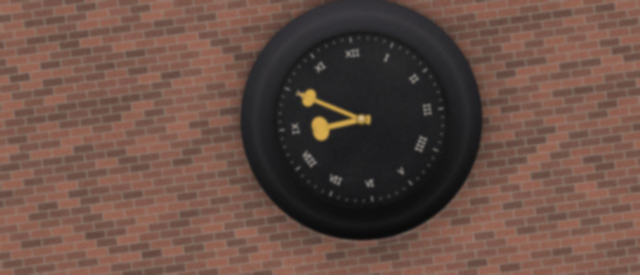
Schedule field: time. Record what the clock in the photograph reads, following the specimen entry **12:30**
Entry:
**8:50**
